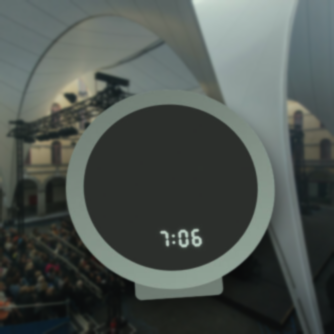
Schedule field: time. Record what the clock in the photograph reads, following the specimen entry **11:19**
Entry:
**7:06**
